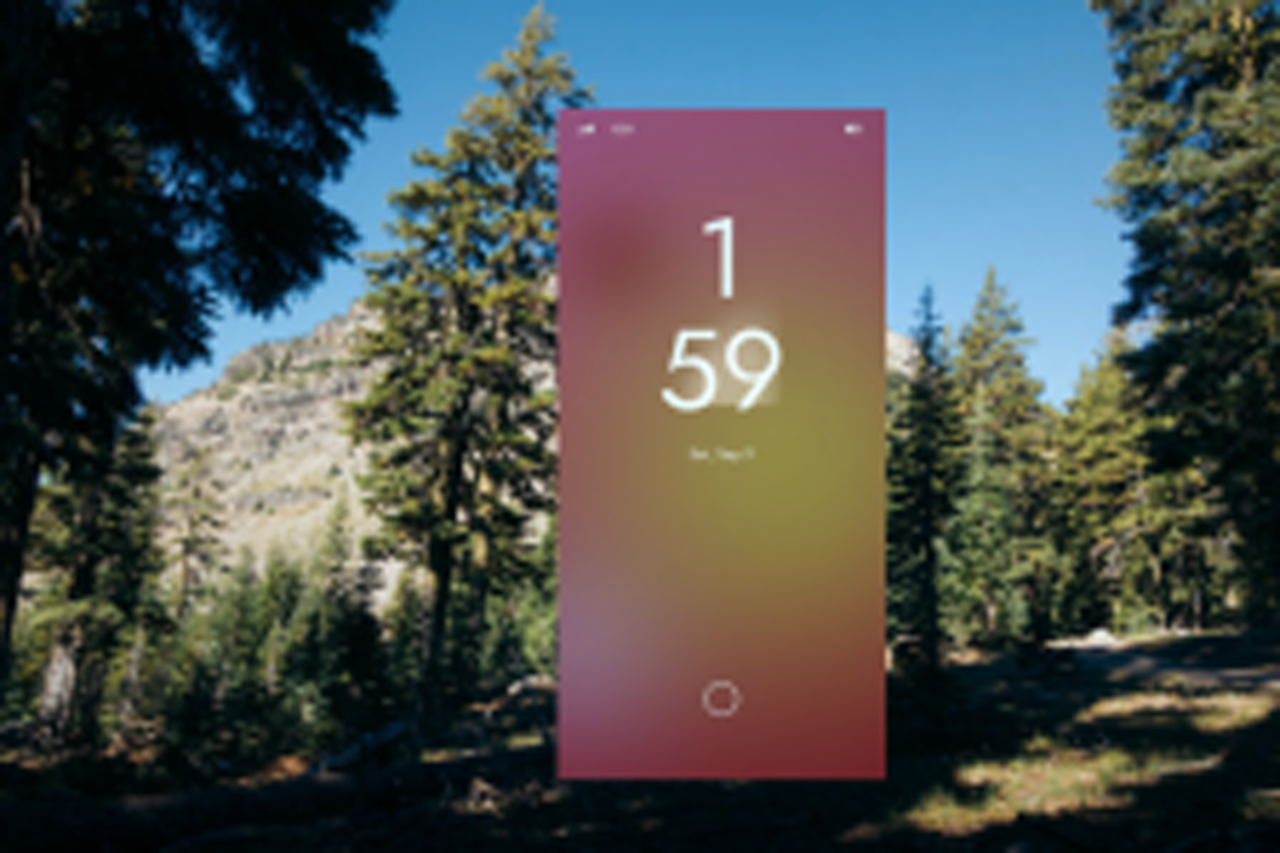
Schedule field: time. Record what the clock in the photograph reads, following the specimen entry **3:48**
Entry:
**1:59**
